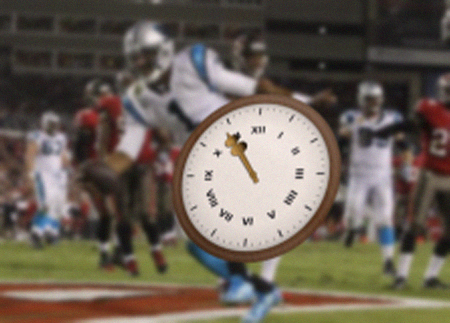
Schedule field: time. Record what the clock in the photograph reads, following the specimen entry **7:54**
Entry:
**10:54**
